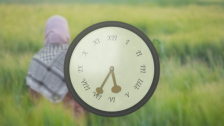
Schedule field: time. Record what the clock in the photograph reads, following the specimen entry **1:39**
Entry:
**5:35**
